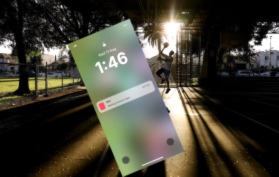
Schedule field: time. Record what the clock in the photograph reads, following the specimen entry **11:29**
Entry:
**1:46**
